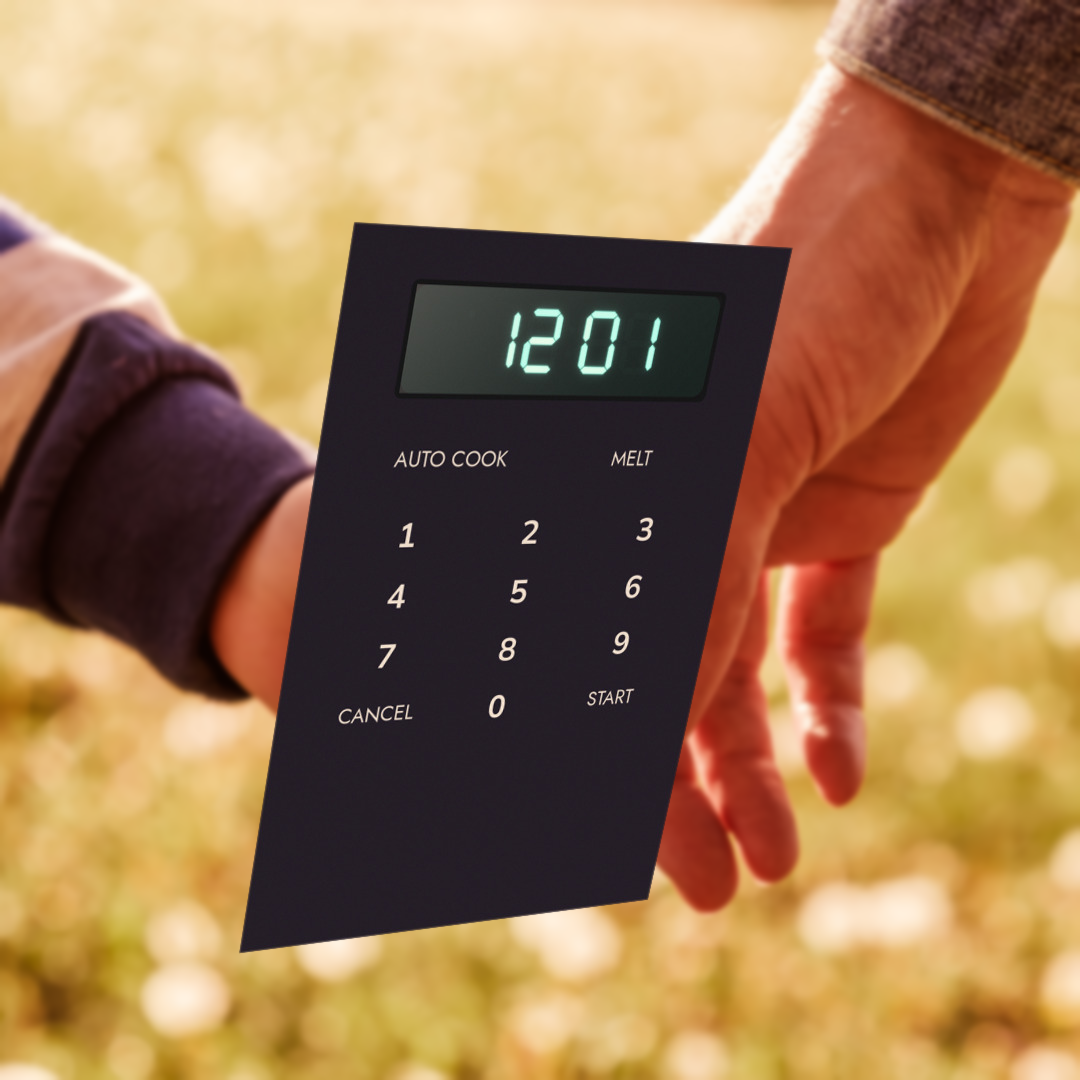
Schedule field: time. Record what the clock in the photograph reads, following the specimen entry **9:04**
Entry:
**12:01**
